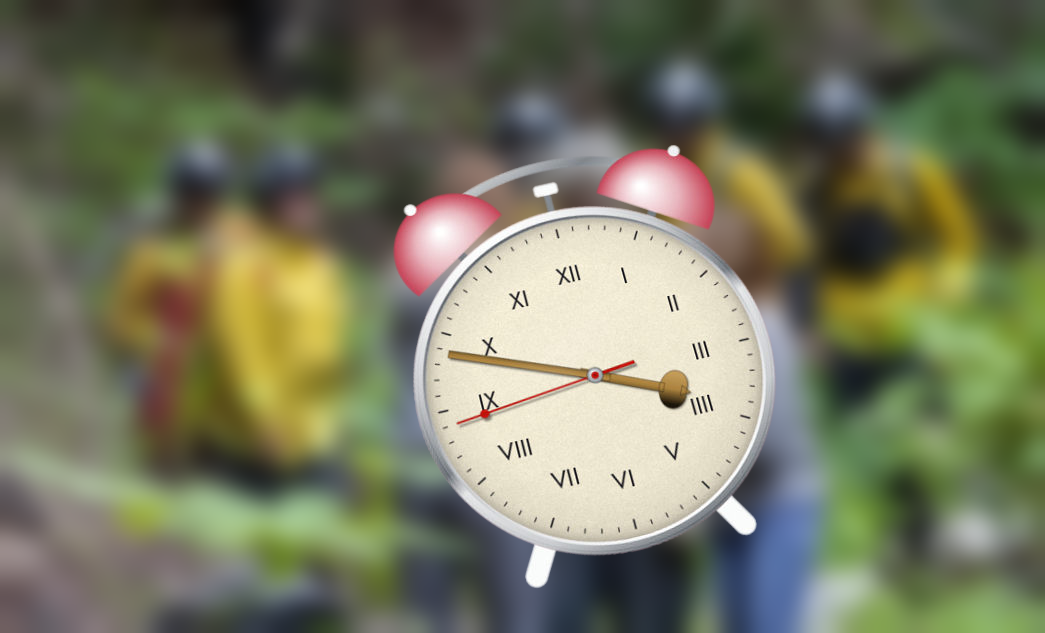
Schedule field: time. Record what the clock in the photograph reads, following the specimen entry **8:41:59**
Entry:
**3:48:44**
